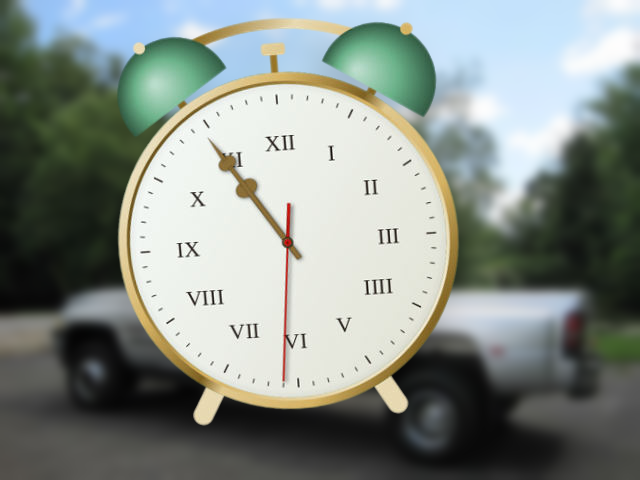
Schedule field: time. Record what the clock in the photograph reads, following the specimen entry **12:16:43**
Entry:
**10:54:31**
